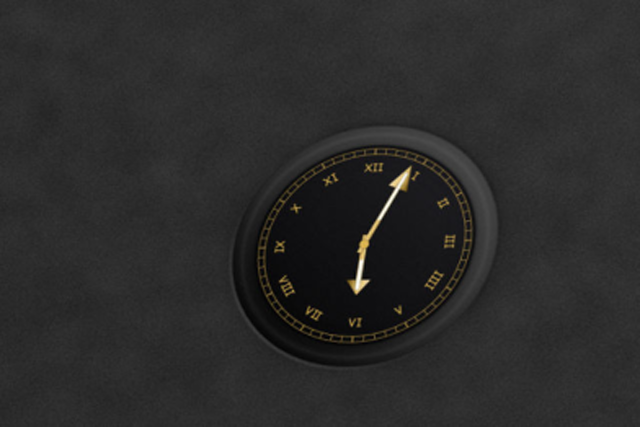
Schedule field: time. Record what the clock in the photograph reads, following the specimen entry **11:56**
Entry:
**6:04**
